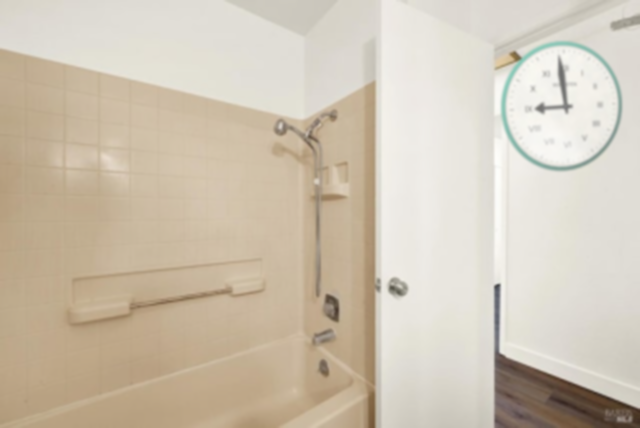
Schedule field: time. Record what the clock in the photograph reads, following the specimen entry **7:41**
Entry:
**8:59**
